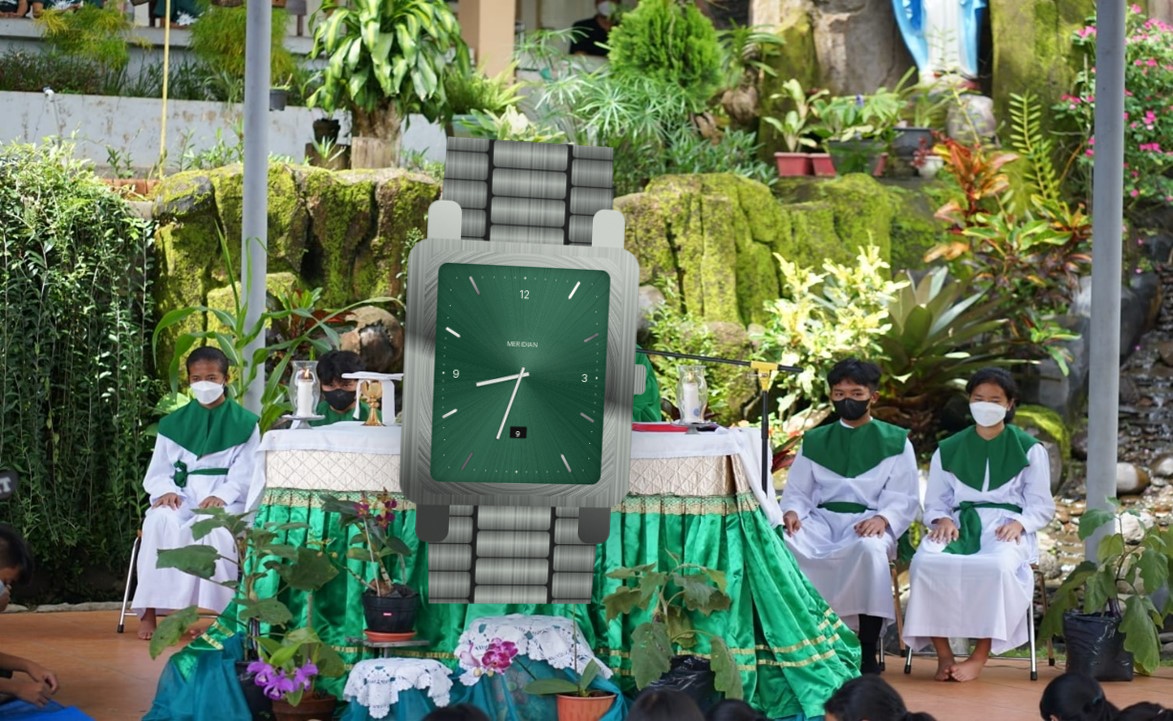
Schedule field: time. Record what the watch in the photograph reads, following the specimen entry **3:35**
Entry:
**8:33**
